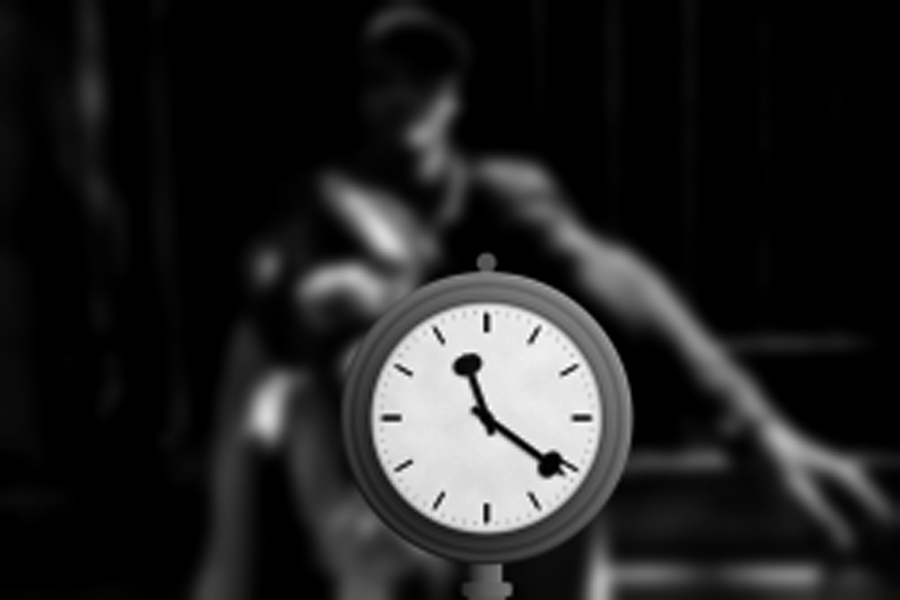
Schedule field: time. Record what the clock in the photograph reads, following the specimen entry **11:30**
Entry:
**11:21**
